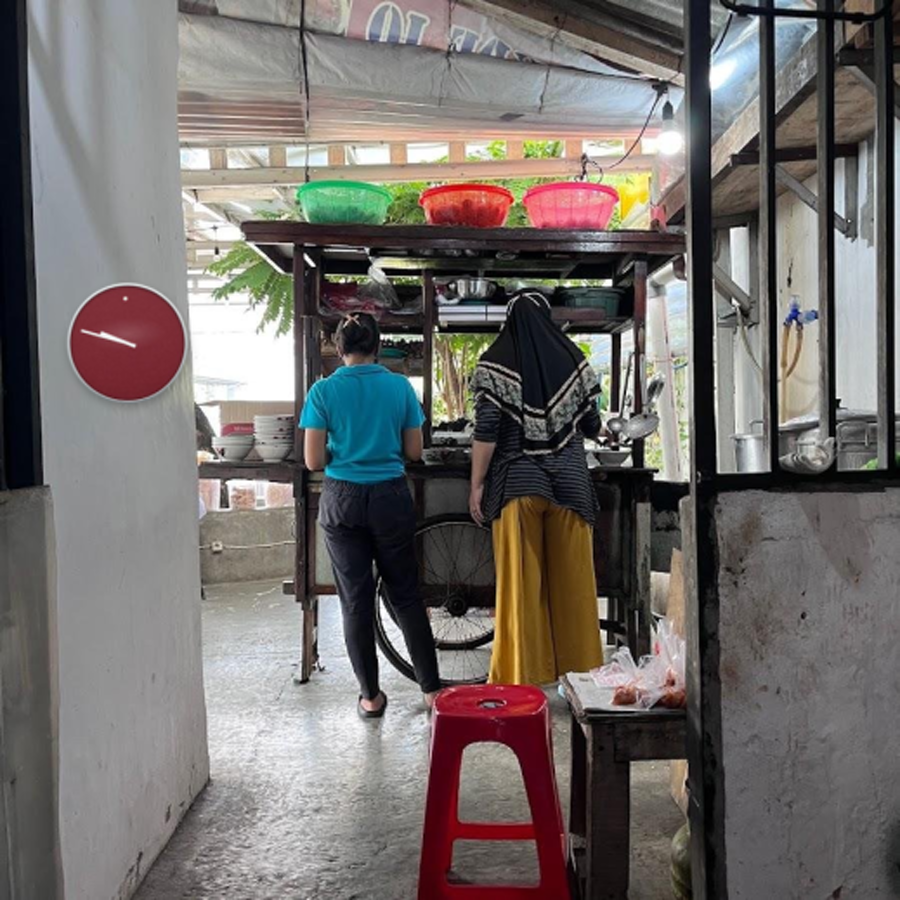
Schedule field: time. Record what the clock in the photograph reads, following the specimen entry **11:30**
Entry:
**9:48**
